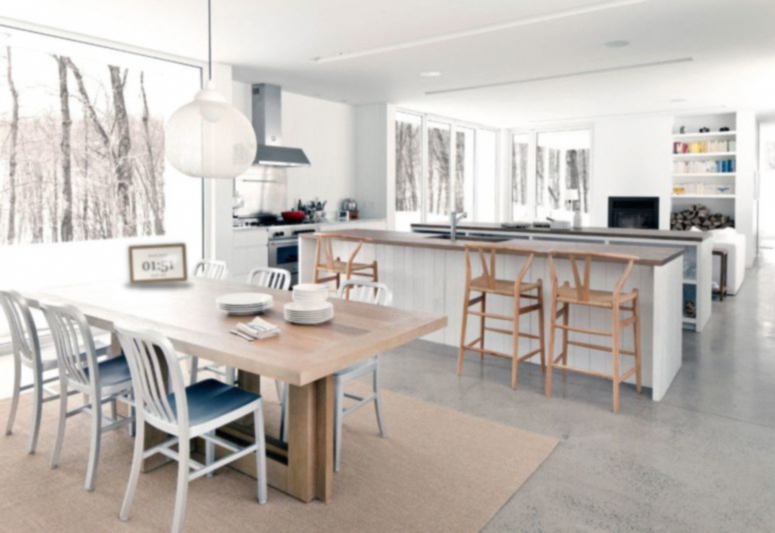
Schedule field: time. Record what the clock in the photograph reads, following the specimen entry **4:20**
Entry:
**1:51**
